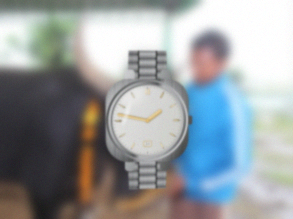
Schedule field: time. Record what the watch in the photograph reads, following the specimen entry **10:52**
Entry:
**1:47**
